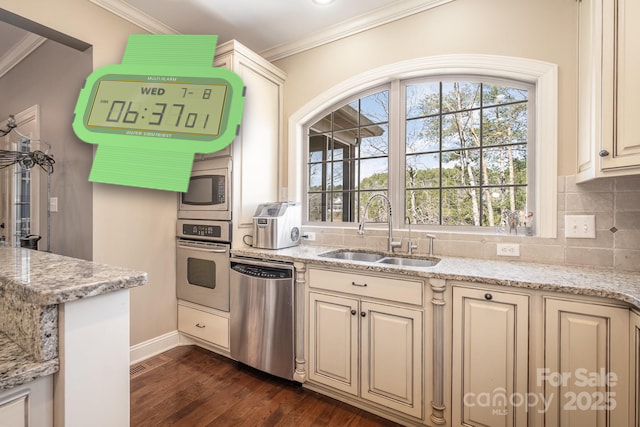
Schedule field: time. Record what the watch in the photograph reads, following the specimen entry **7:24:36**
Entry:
**6:37:01**
